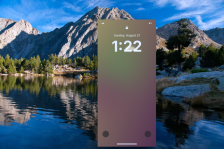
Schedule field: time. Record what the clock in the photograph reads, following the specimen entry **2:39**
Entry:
**1:22**
